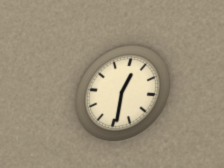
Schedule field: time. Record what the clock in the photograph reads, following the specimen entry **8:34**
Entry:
**12:29**
